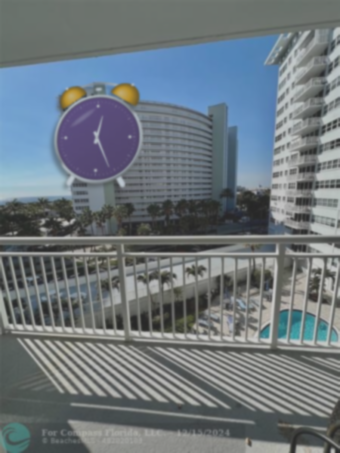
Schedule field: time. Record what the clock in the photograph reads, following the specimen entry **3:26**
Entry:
**12:26**
